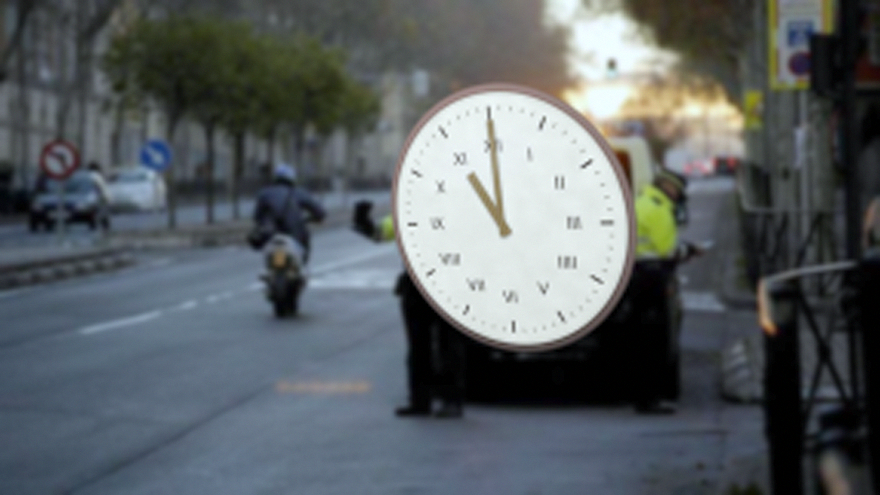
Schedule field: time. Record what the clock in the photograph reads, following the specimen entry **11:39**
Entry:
**11:00**
